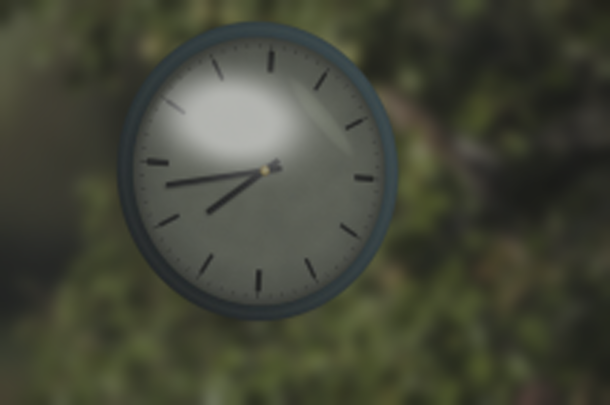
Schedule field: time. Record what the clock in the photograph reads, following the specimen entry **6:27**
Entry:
**7:43**
